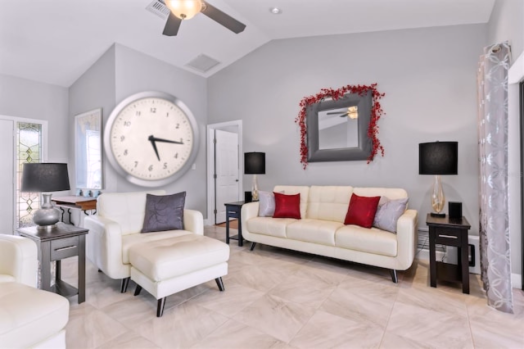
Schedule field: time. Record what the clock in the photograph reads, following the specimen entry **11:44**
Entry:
**5:16**
